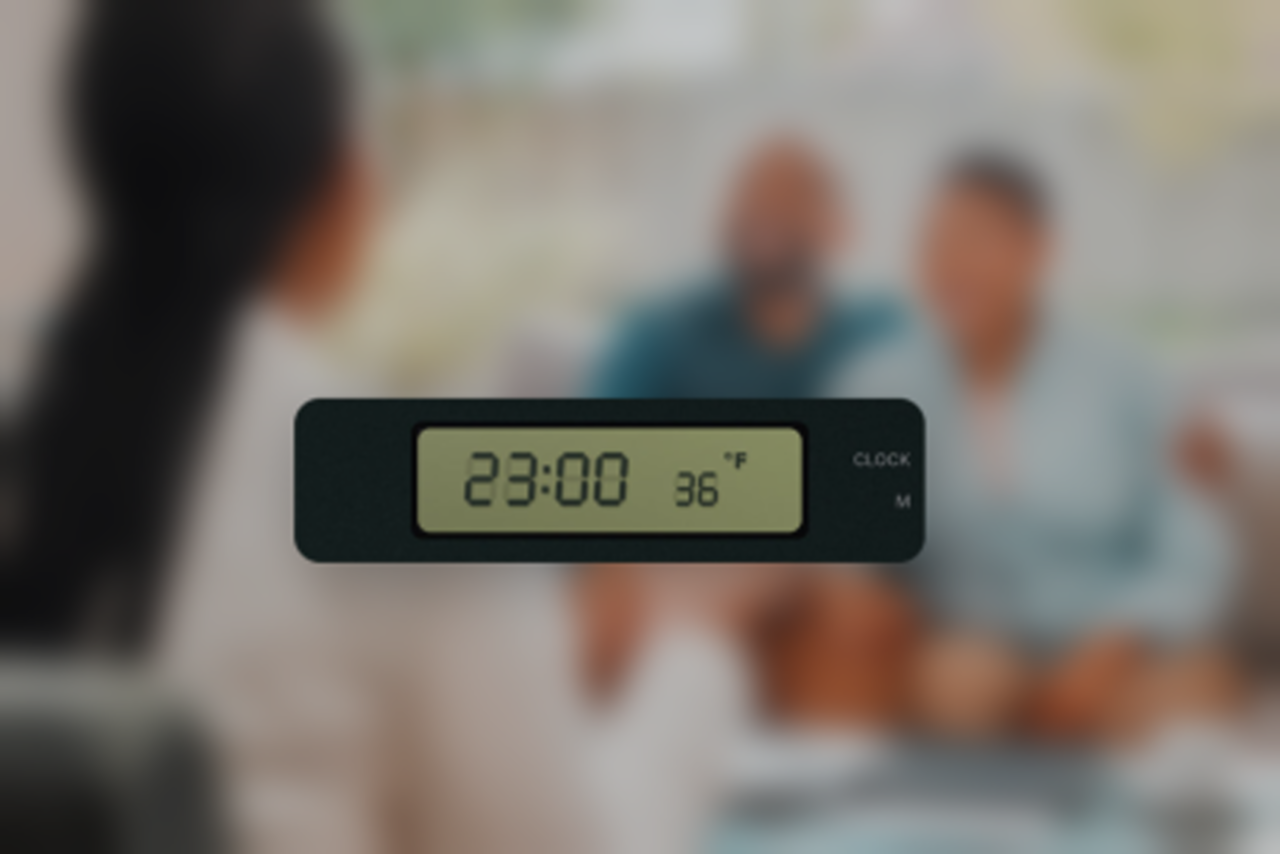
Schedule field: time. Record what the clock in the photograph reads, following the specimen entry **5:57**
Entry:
**23:00**
